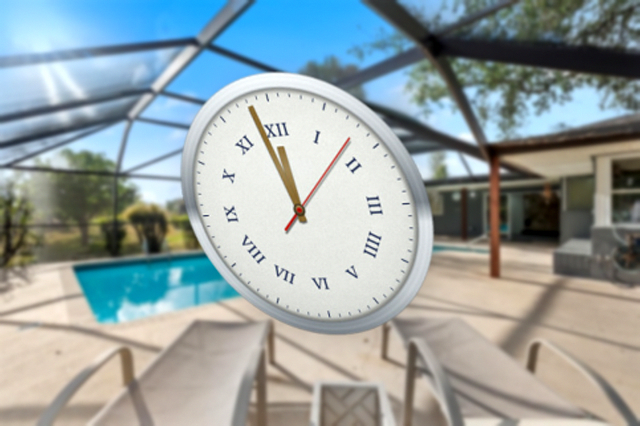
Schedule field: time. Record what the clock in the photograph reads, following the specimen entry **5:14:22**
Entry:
**11:58:08**
